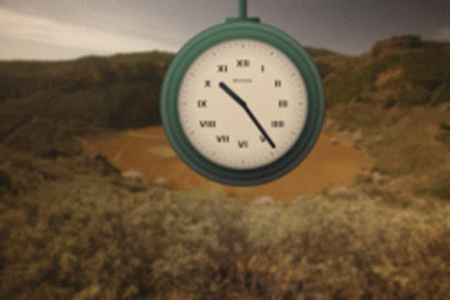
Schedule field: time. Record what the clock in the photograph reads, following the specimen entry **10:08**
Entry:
**10:24**
